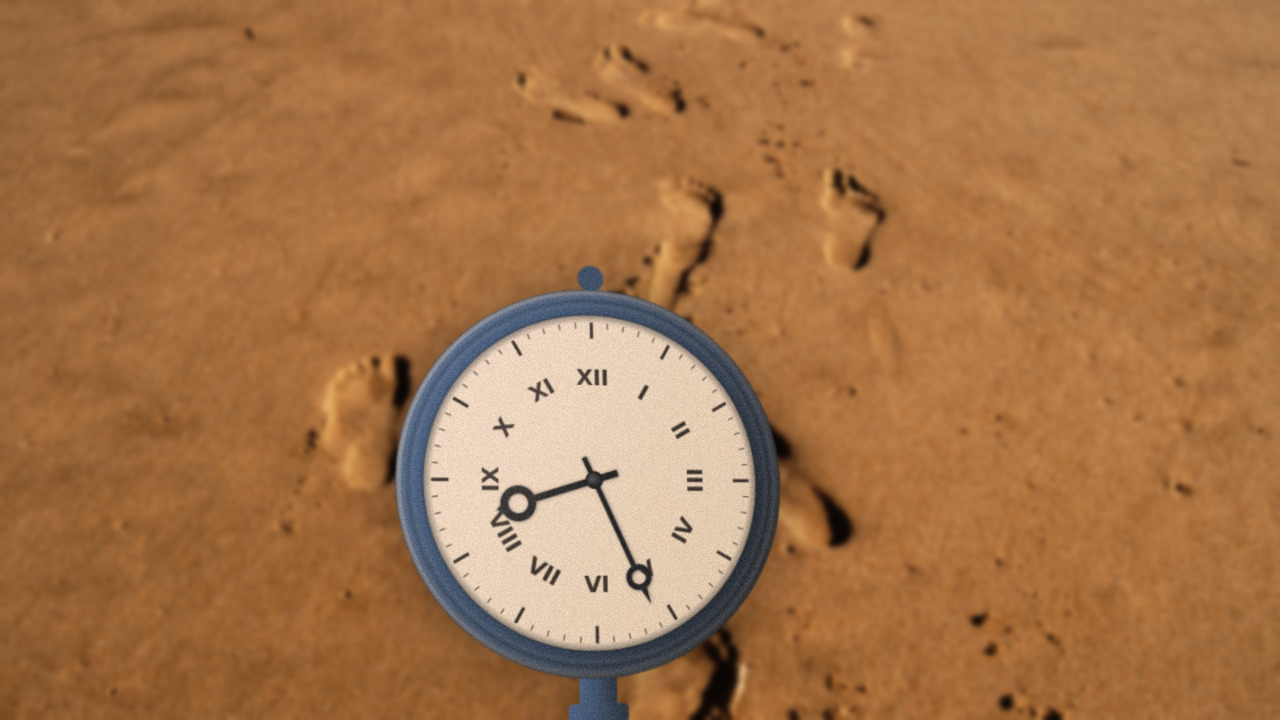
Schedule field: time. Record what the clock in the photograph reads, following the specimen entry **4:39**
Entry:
**8:26**
